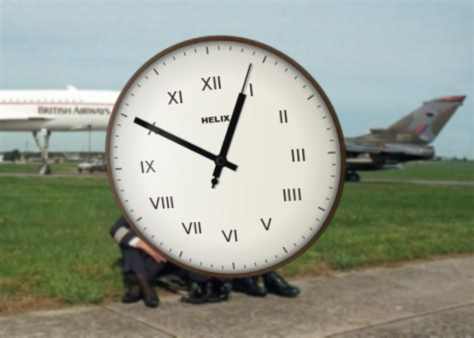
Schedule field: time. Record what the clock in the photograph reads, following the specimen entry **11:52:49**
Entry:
**12:50:04**
